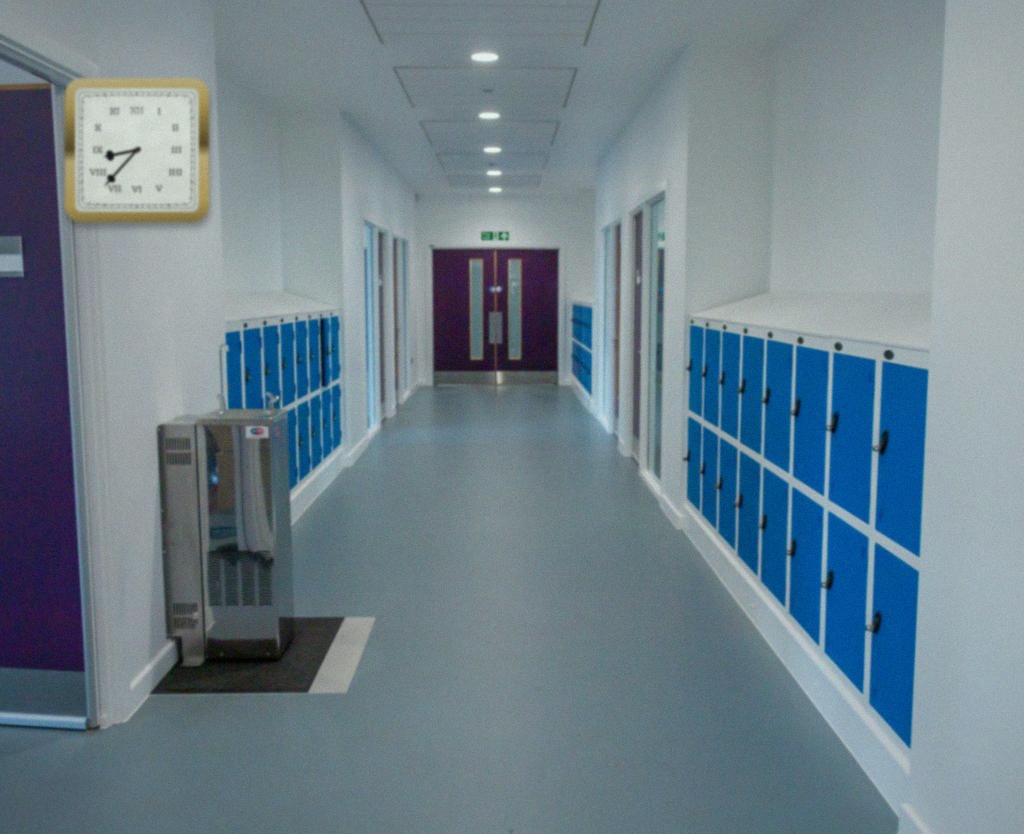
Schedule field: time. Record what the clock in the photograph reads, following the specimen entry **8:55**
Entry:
**8:37**
